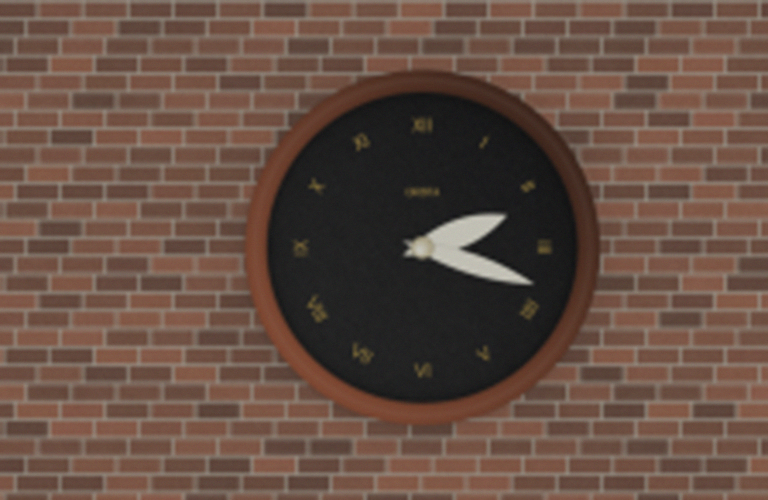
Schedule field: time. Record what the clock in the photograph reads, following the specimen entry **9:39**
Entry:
**2:18**
